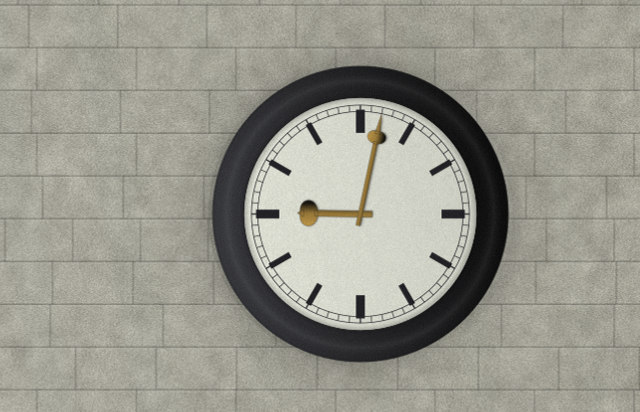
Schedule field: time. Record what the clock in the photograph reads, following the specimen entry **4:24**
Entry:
**9:02**
